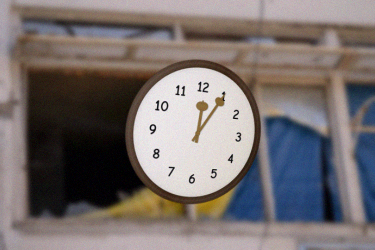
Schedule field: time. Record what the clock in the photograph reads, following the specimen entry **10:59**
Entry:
**12:05**
